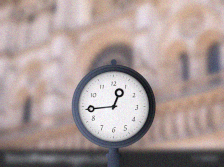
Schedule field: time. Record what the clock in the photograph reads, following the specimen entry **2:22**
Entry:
**12:44**
